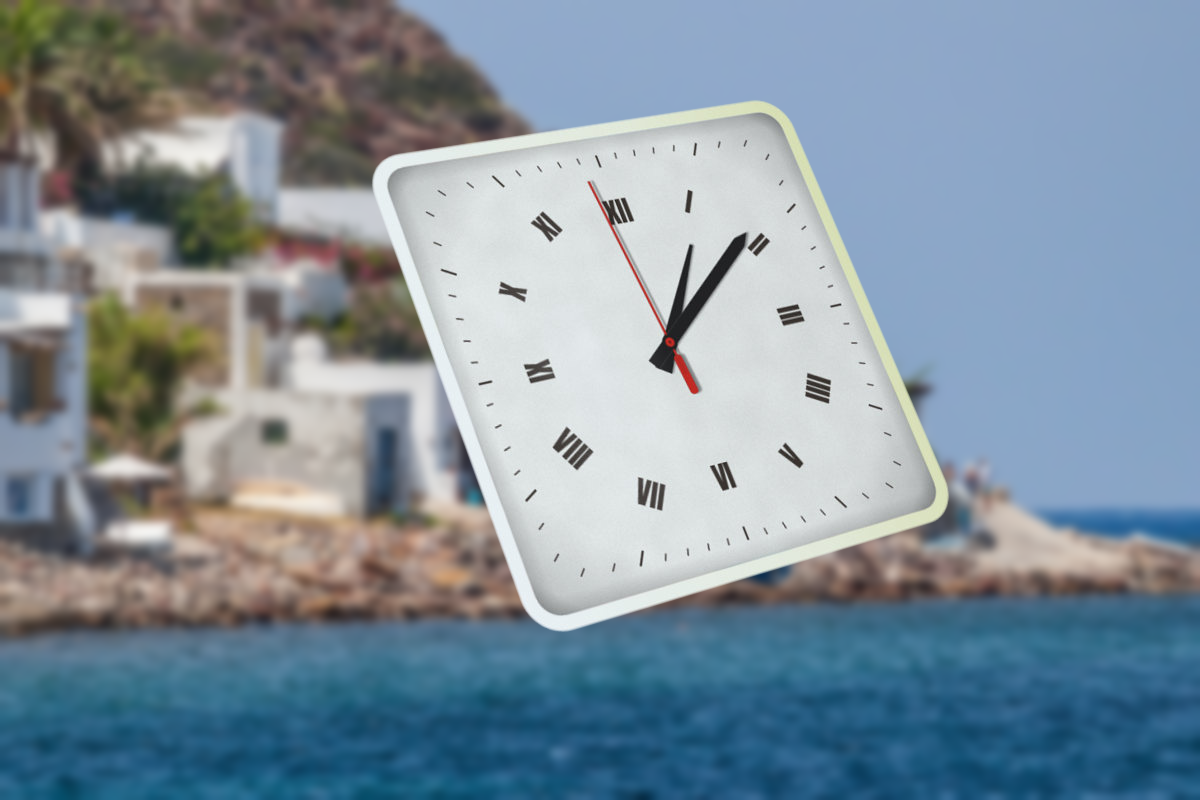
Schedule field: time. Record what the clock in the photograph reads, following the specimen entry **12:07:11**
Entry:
**1:08:59**
